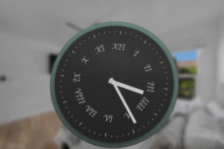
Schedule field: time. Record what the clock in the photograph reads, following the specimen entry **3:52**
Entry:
**3:24**
